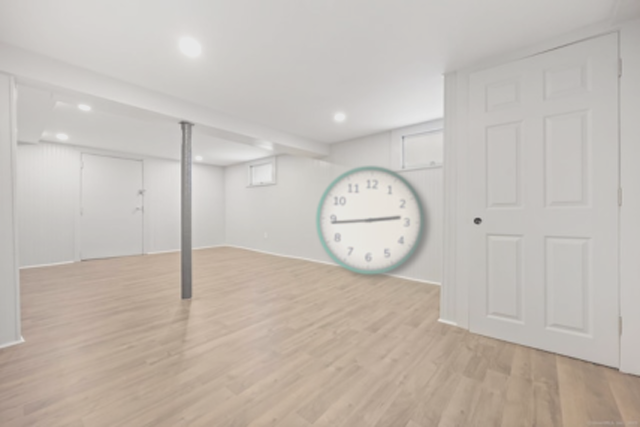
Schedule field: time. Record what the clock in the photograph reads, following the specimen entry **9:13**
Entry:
**2:44**
